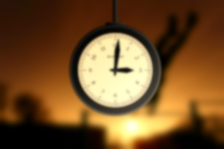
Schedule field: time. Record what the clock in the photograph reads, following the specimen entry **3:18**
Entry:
**3:01**
